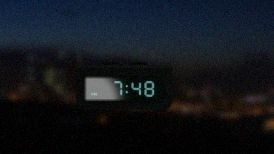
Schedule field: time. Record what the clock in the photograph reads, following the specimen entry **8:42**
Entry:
**7:48**
